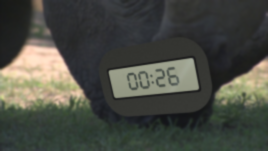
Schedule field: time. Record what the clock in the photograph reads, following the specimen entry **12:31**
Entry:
**0:26**
